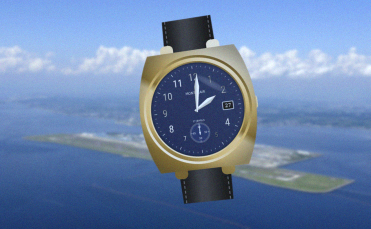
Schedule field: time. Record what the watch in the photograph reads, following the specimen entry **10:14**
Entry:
**2:01**
